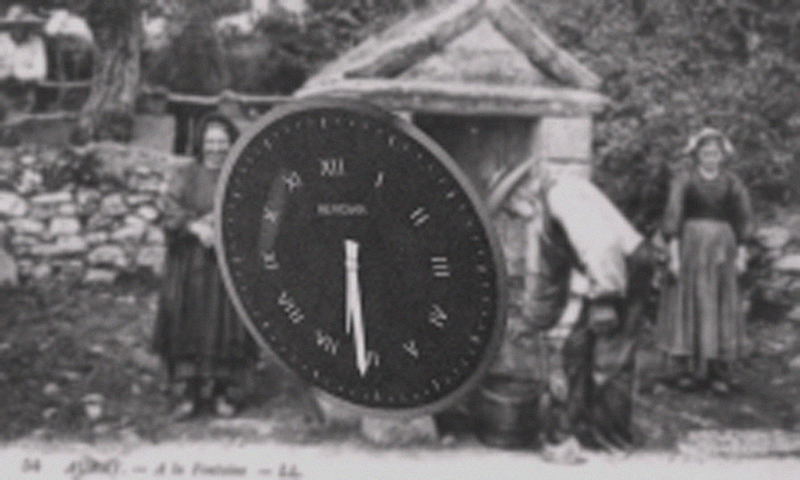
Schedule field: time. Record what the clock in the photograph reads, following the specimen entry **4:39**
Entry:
**6:31**
